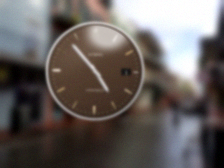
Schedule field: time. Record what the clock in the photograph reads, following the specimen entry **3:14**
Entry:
**4:53**
